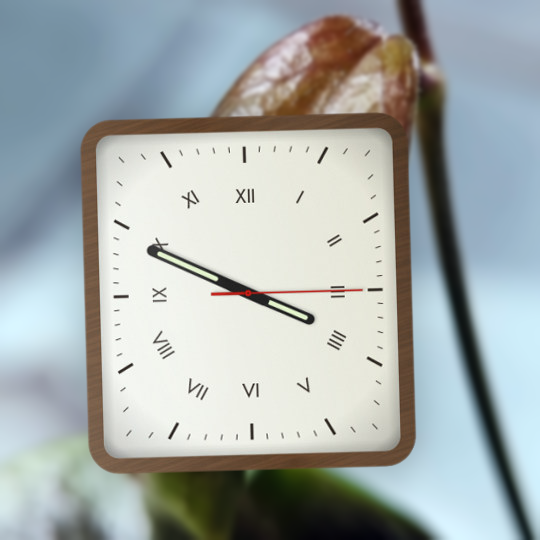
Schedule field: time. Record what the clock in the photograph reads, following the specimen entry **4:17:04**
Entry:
**3:49:15**
